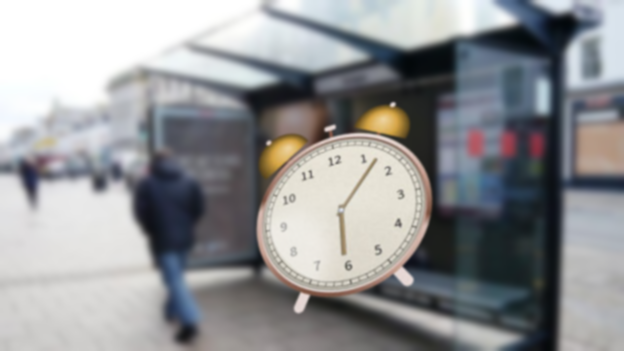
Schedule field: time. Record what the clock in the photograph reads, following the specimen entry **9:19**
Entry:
**6:07**
